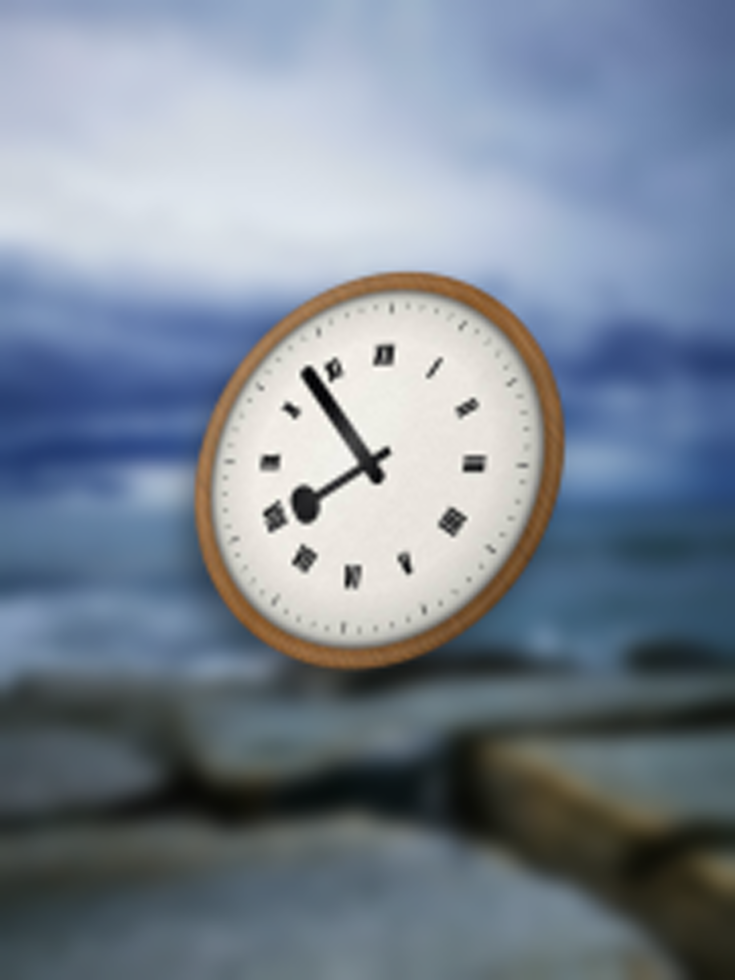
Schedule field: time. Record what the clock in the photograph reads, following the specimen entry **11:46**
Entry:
**7:53**
